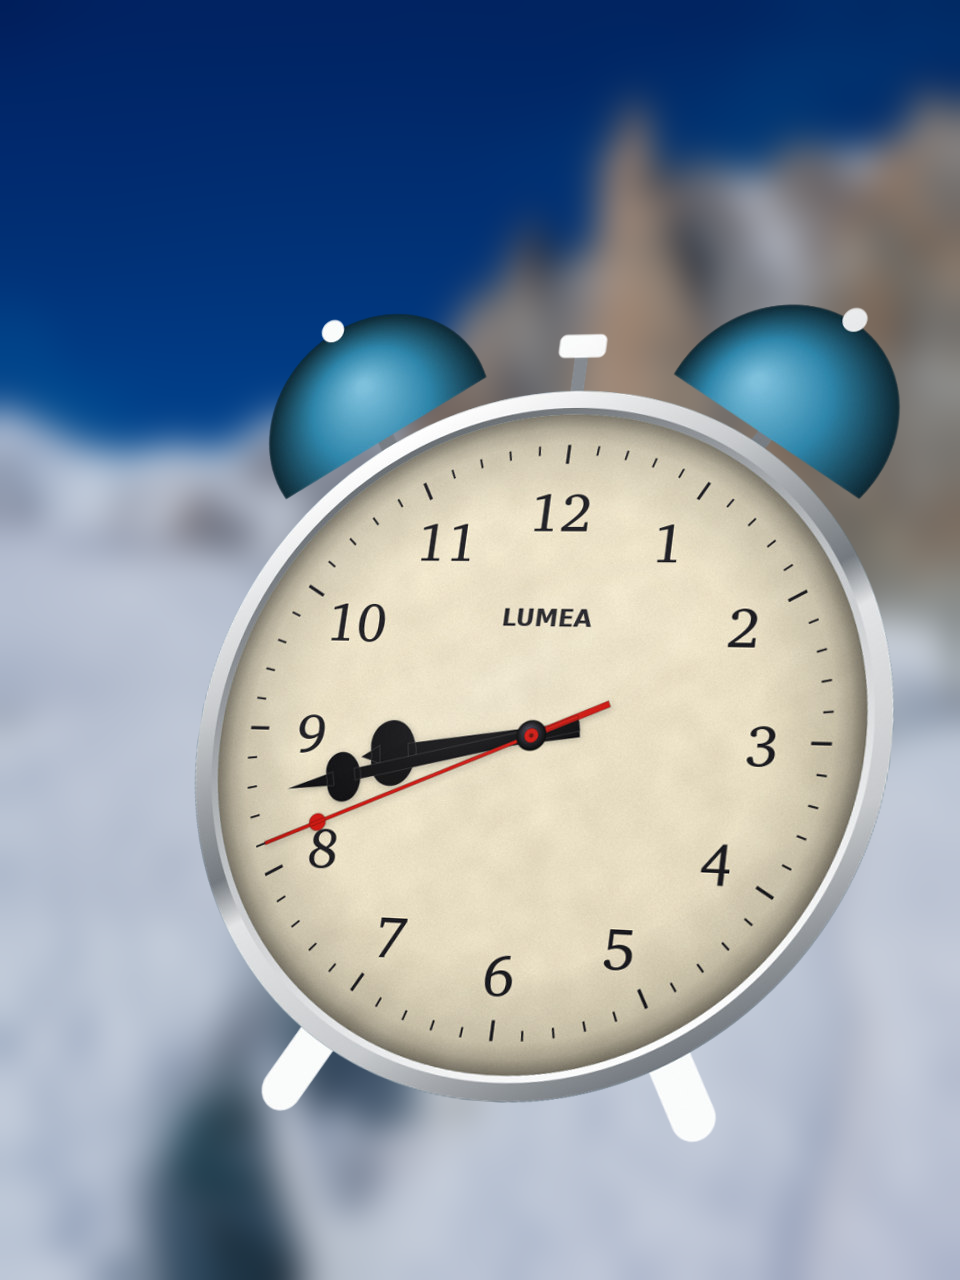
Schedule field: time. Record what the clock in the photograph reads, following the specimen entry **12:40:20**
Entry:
**8:42:41**
